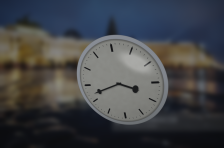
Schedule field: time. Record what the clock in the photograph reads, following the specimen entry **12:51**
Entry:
**3:42**
